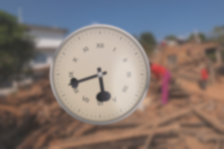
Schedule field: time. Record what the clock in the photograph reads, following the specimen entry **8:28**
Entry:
**5:42**
